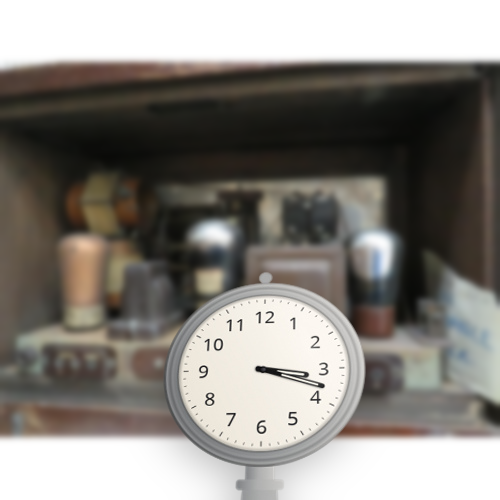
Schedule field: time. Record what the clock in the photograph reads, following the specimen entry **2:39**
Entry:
**3:18**
